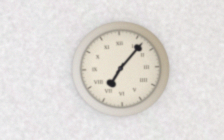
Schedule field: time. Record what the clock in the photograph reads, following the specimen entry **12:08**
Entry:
**7:07**
